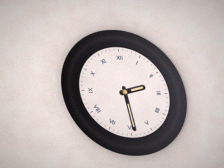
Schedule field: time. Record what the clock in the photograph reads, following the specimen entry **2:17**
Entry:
**2:29**
